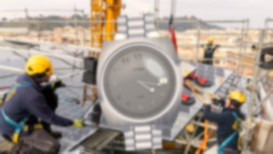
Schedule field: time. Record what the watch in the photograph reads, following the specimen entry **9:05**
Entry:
**4:17**
